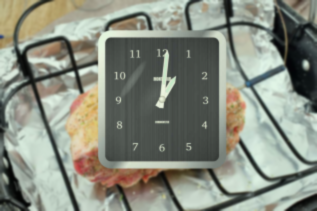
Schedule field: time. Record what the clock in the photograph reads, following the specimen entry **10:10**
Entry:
**1:01**
